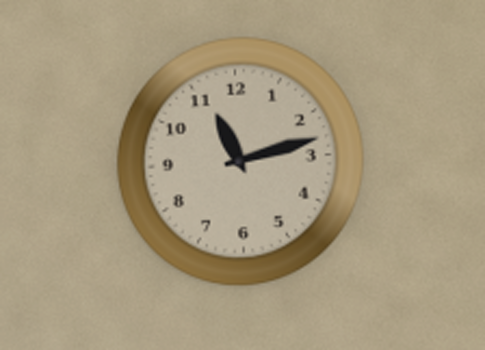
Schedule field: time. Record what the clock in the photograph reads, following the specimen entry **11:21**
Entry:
**11:13**
